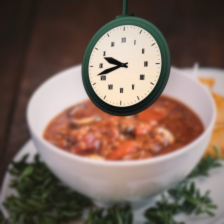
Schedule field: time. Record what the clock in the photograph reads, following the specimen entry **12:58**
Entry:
**9:42**
